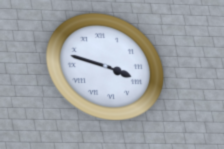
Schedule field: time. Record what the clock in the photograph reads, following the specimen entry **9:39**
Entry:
**3:48**
